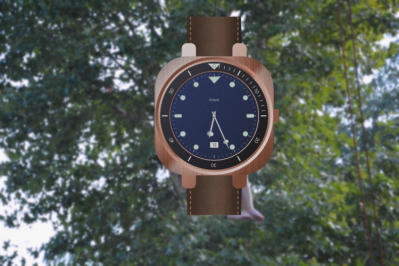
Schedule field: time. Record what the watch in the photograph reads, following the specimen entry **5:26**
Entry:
**6:26**
